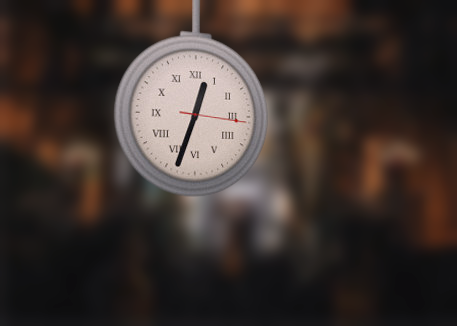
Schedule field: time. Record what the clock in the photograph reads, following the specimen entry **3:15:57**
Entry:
**12:33:16**
